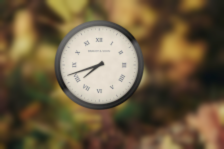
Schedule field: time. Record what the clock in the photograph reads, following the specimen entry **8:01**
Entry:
**7:42**
